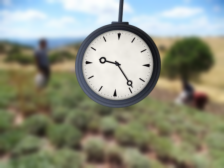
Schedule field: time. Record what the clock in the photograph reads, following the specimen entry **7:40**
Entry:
**9:24**
